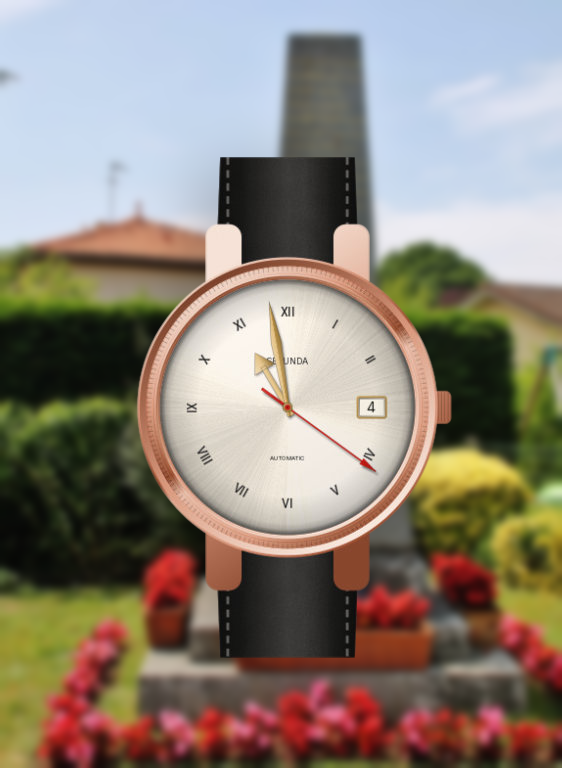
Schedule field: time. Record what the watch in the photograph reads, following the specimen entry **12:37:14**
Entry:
**10:58:21**
